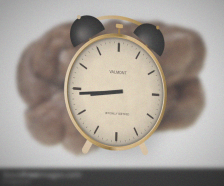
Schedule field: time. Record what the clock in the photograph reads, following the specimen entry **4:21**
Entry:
**8:44**
